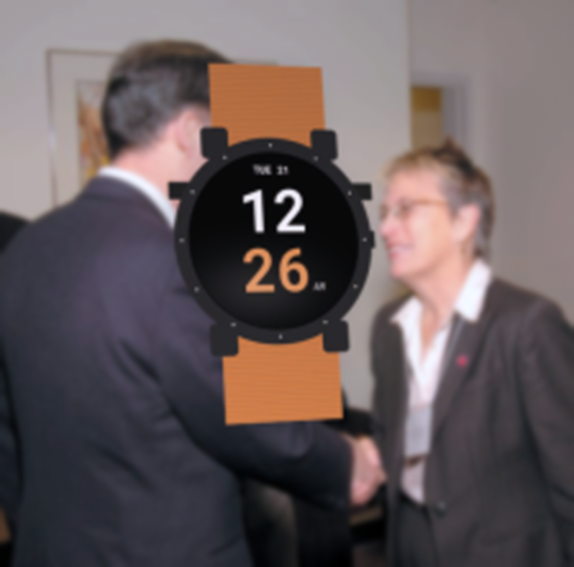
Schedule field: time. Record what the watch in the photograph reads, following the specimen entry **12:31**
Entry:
**12:26**
